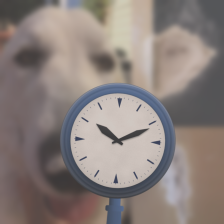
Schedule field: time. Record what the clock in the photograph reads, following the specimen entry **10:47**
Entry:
**10:11**
